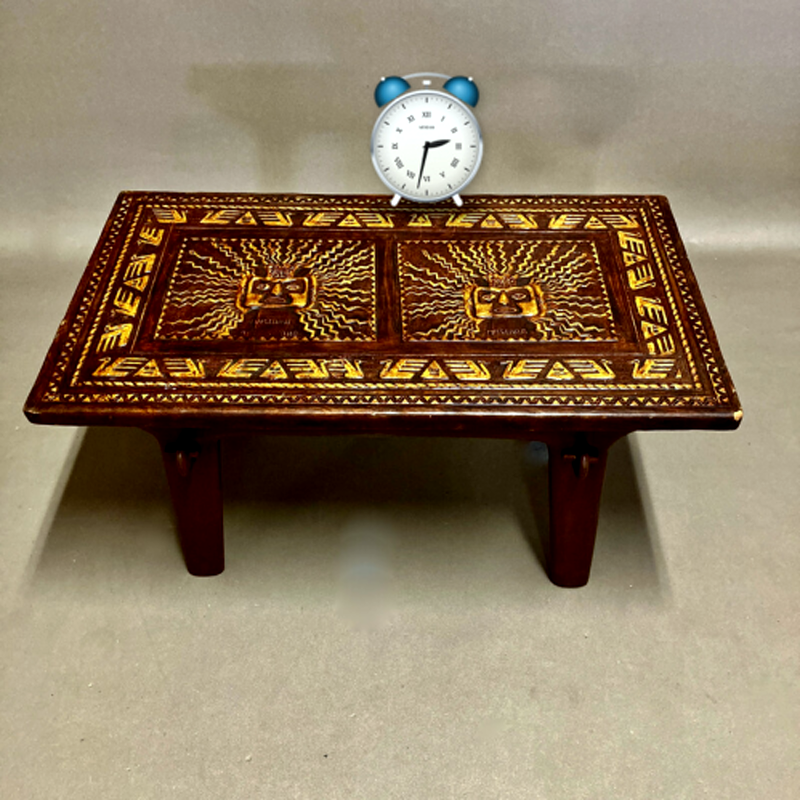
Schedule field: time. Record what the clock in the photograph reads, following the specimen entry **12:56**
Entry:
**2:32**
